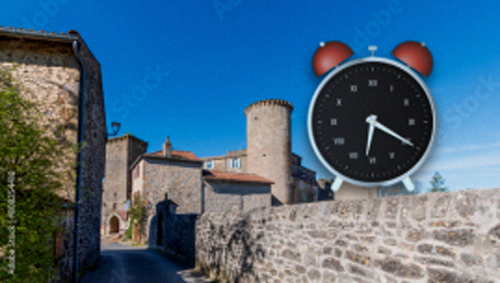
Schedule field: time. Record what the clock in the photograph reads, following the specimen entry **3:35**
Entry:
**6:20**
